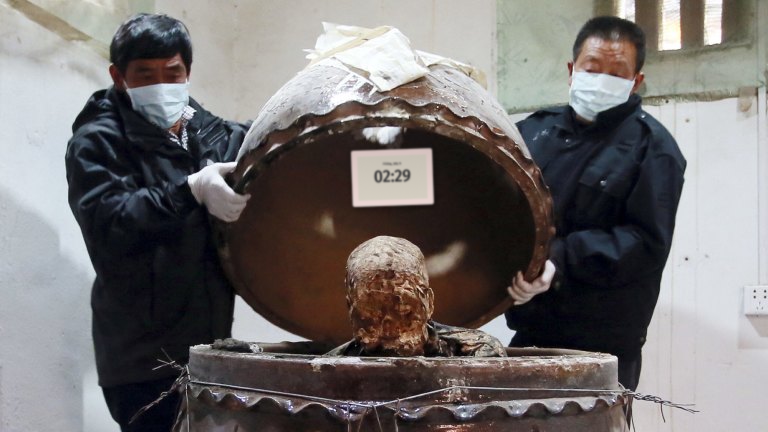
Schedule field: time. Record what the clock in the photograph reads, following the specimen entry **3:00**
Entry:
**2:29**
